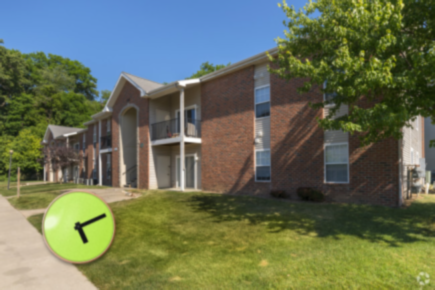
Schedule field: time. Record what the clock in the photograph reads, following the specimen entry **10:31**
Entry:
**5:11**
